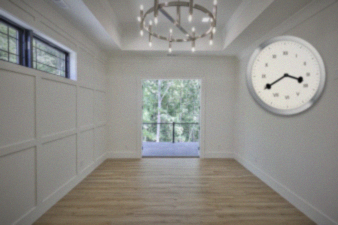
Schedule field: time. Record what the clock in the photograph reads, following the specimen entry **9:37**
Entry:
**3:40**
